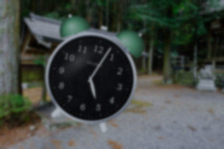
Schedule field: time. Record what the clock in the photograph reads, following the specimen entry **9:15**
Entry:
**5:03**
